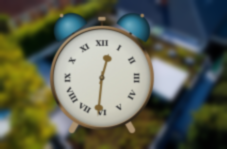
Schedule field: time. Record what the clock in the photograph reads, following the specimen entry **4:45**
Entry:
**12:31**
